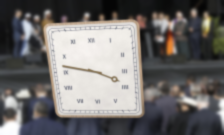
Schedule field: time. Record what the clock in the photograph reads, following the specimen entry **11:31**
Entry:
**3:47**
